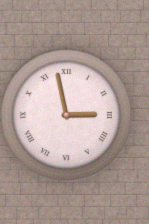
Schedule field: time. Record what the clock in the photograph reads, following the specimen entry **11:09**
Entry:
**2:58**
